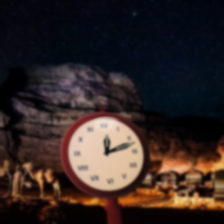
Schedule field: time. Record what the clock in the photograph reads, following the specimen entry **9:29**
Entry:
**12:12**
